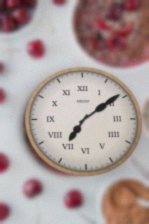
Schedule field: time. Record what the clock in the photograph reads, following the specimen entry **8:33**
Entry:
**7:09**
